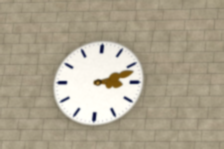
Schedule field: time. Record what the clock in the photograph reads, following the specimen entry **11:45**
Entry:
**3:12**
